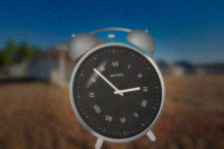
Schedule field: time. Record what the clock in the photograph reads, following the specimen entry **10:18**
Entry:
**2:53**
